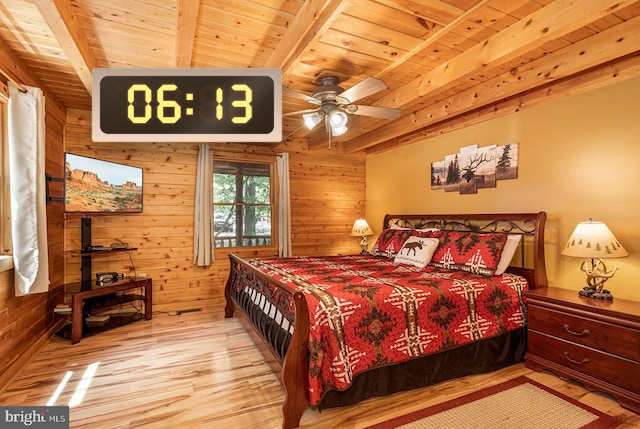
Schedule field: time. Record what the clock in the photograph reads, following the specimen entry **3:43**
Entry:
**6:13**
